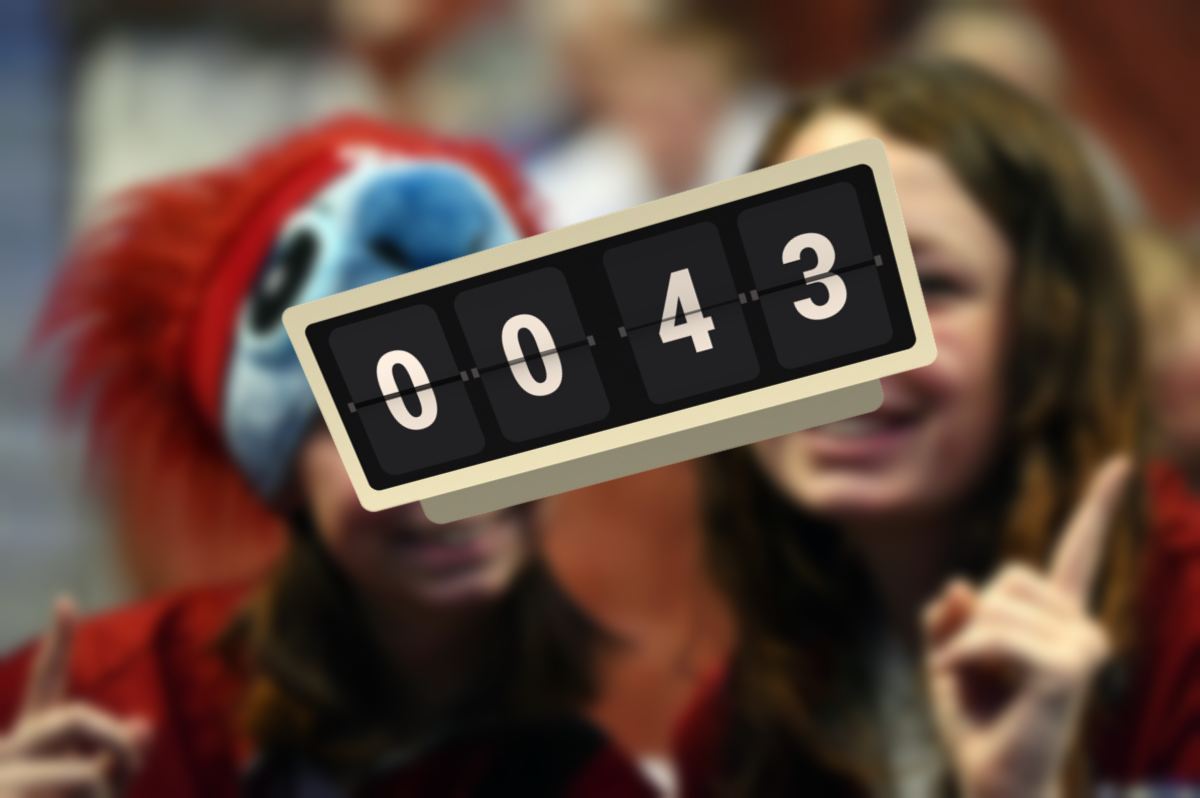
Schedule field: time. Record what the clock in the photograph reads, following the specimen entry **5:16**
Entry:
**0:43**
